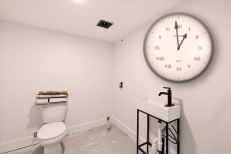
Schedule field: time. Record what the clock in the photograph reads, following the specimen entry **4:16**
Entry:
**12:59**
